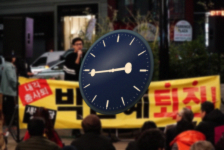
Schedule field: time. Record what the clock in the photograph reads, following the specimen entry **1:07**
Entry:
**2:44**
